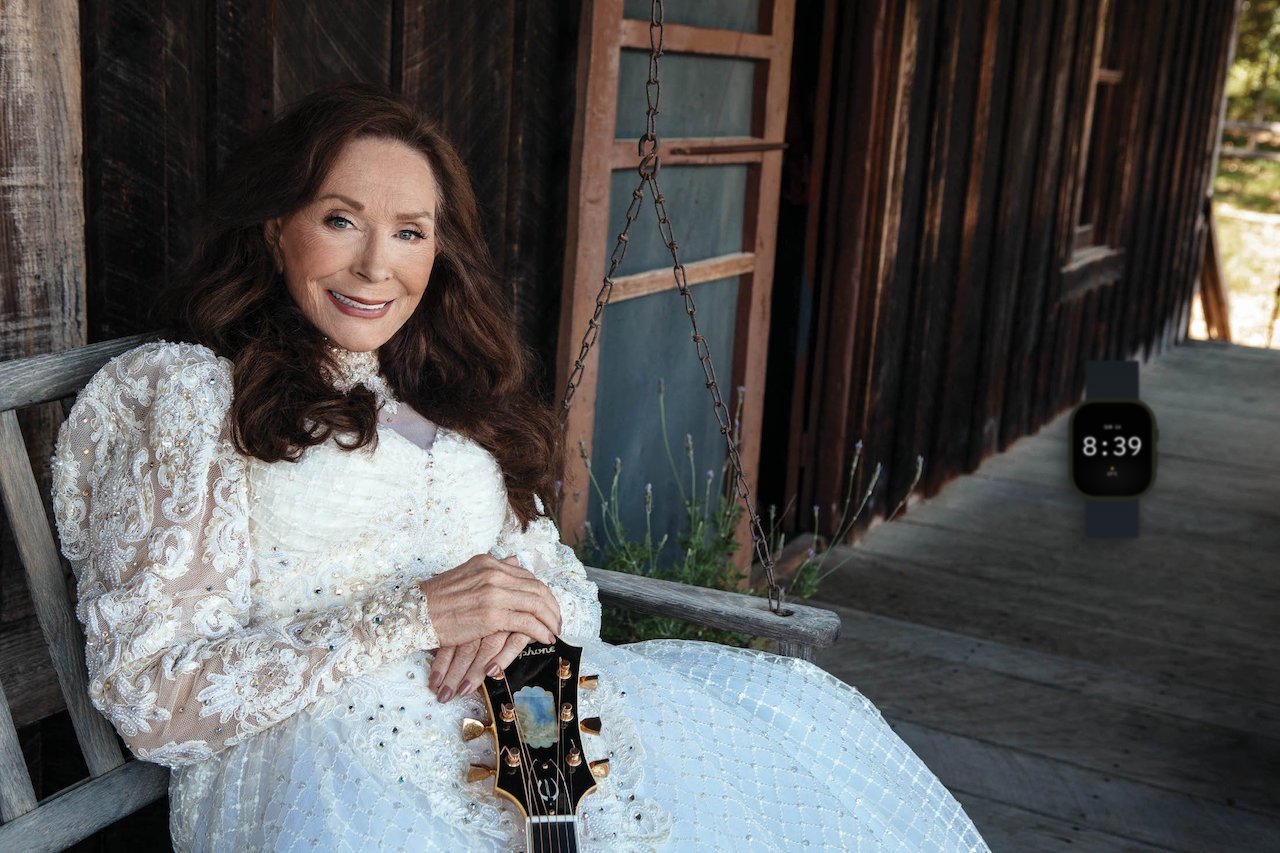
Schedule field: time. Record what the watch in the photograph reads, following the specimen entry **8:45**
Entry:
**8:39**
